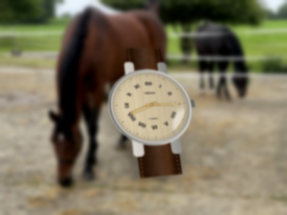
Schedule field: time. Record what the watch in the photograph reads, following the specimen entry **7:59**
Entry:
**8:15**
